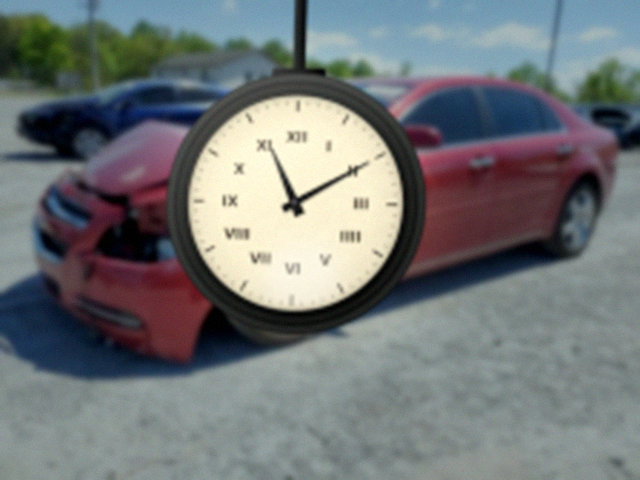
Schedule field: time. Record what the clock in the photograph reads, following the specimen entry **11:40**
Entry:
**11:10**
